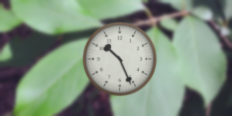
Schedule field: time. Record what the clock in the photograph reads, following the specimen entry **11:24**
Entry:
**10:26**
